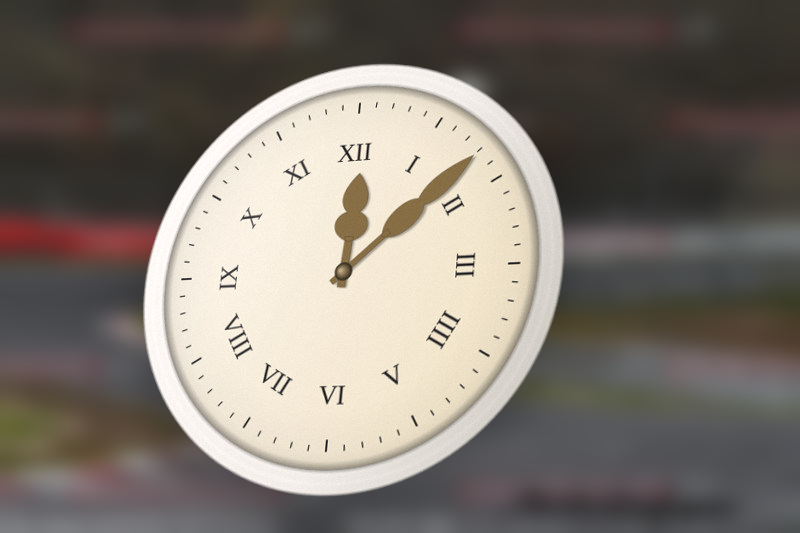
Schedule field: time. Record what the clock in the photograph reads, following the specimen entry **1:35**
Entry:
**12:08**
